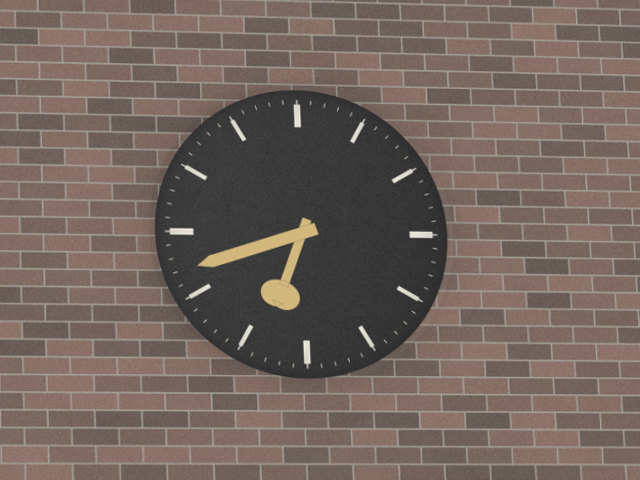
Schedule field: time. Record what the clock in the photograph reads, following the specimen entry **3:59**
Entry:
**6:42**
